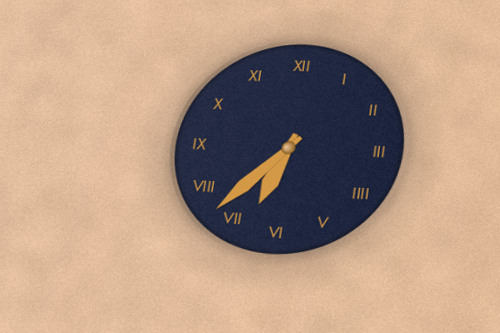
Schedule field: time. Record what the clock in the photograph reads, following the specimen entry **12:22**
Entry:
**6:37**
